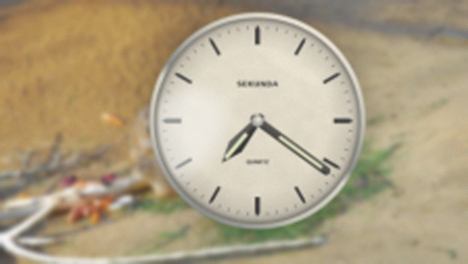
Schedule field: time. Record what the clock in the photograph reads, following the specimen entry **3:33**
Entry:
**7:21**
